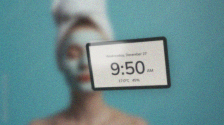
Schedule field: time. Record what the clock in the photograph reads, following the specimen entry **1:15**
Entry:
**9:50**
